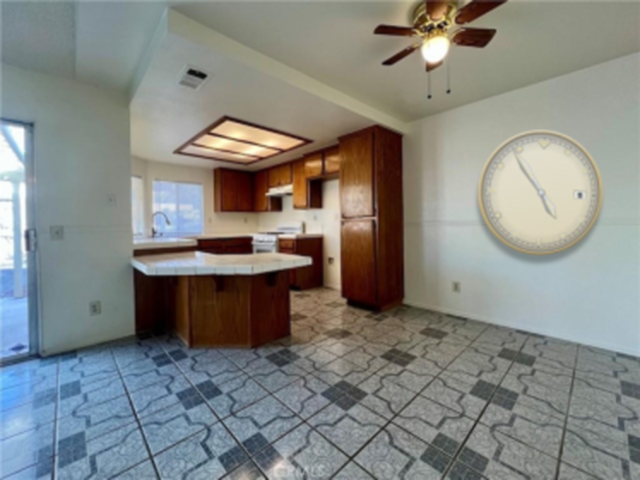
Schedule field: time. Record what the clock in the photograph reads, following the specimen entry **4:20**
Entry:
**4:54**
